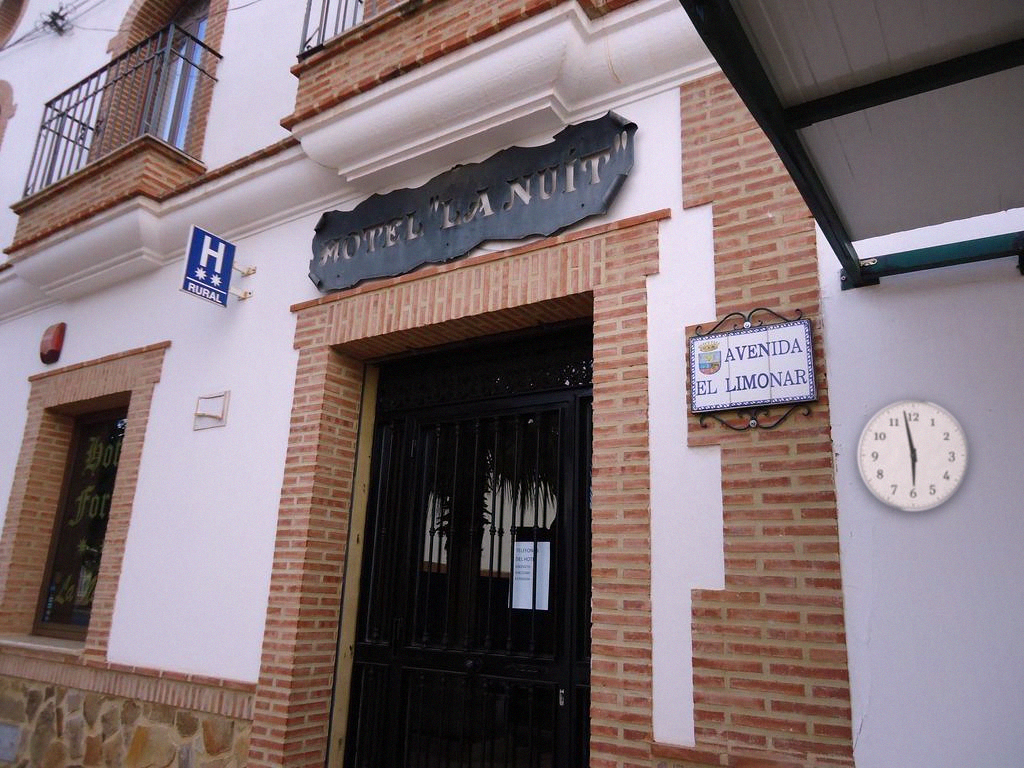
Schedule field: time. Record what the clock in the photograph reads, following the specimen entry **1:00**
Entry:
**5:58**
